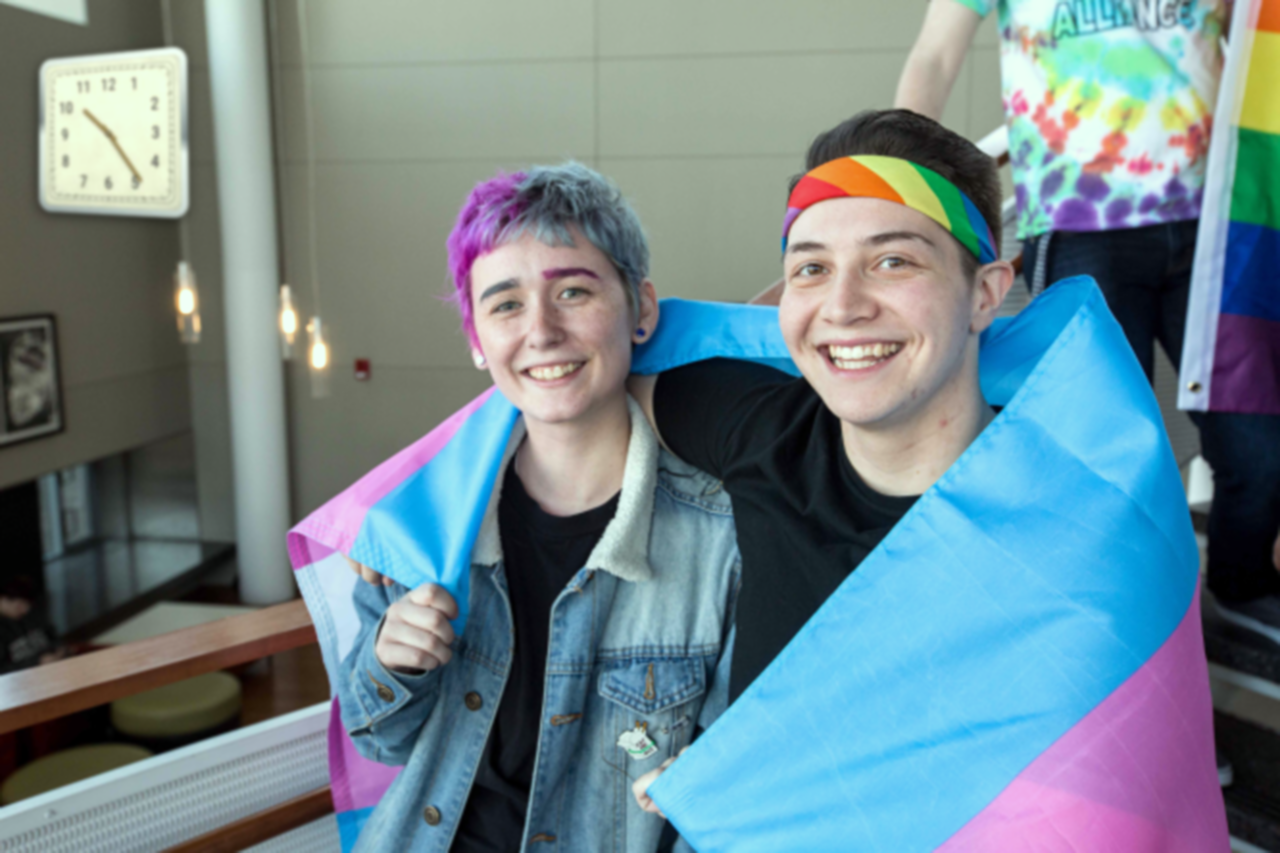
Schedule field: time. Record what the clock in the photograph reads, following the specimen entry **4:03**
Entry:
**10:24**
